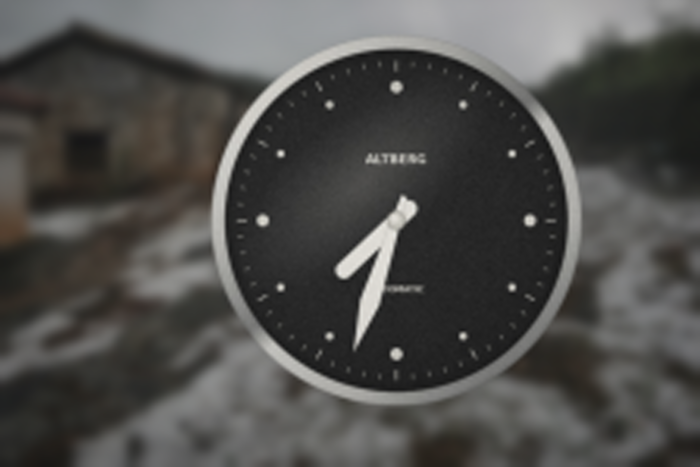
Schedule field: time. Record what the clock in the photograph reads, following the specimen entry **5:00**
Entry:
**7:33**
